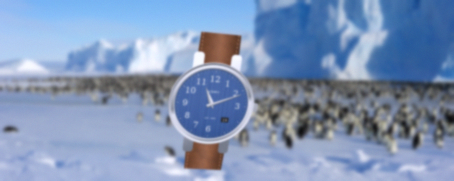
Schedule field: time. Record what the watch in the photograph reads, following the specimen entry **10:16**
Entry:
**11:11**
